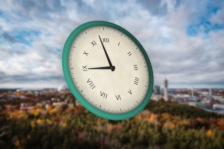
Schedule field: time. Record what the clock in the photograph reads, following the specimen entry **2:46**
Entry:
**8:58**
